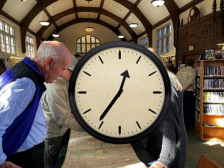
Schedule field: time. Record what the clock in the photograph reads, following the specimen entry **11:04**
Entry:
**12:36**
